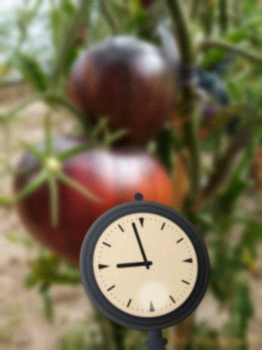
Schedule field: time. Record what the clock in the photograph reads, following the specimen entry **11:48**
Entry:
**8:58**
